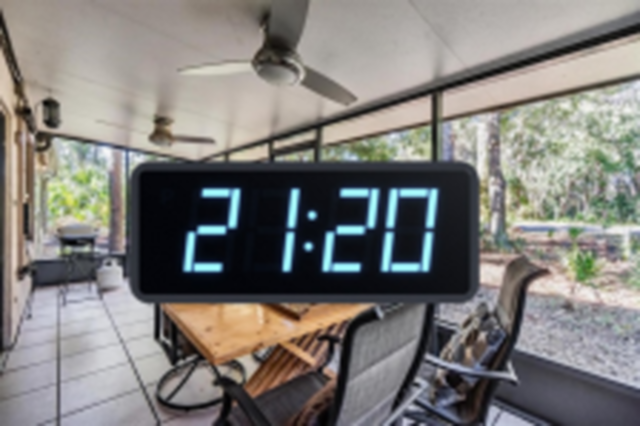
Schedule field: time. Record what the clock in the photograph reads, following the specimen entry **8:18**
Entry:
**21:20**
